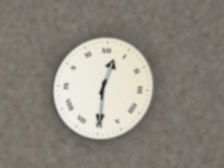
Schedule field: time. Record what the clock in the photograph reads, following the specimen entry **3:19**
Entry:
**12:30**
